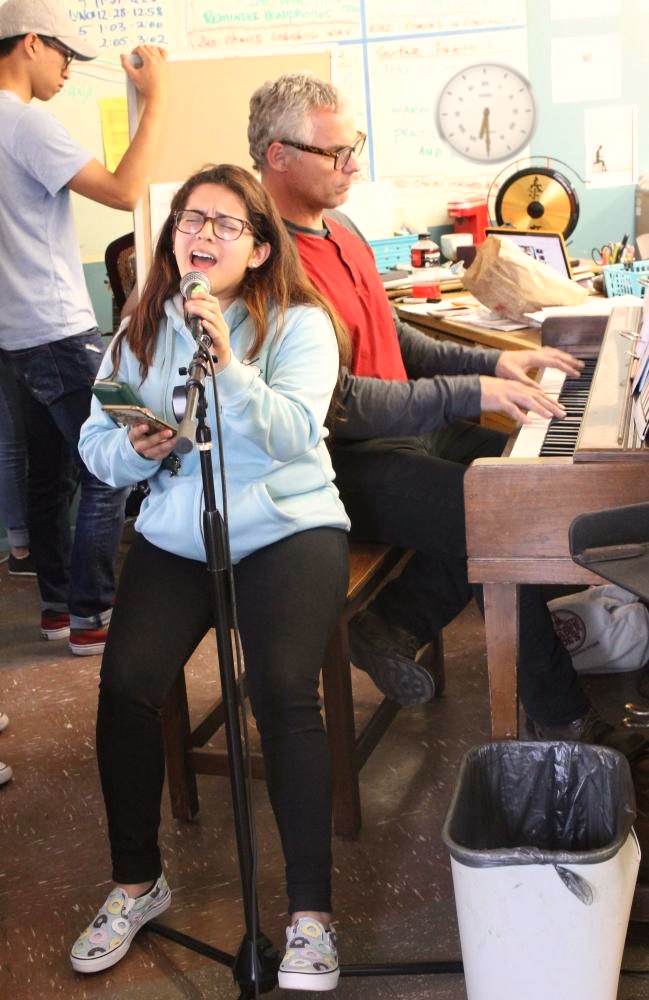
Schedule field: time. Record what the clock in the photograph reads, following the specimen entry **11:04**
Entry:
**6:30**
